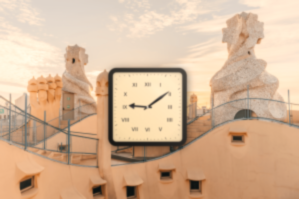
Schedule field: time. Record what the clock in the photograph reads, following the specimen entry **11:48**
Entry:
**9:09**
